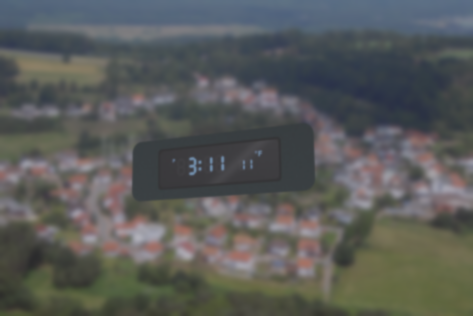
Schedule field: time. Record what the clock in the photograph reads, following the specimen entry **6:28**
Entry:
**3:11**
